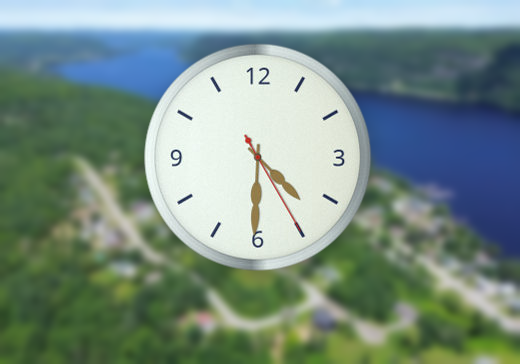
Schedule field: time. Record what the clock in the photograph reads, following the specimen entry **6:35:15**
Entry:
**4:30:25**
